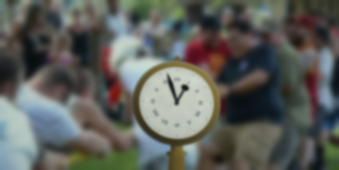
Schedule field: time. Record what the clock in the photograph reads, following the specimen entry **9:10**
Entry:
**12:57**
